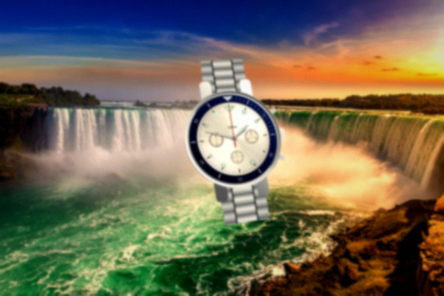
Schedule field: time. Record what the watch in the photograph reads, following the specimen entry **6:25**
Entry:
**1:48**
